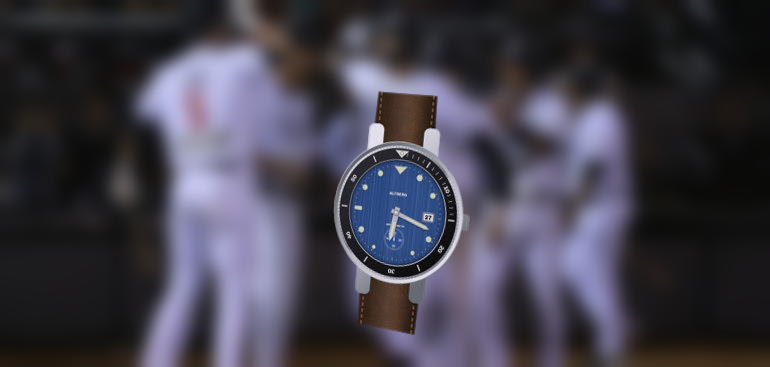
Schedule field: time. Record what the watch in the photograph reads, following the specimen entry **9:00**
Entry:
**6:18**
